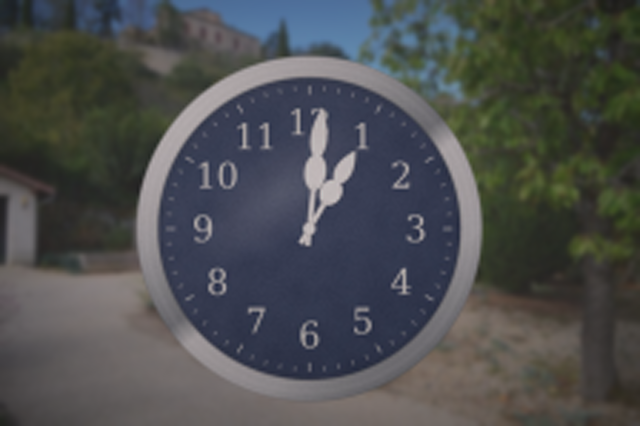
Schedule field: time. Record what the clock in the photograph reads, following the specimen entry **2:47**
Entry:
**1:01**
